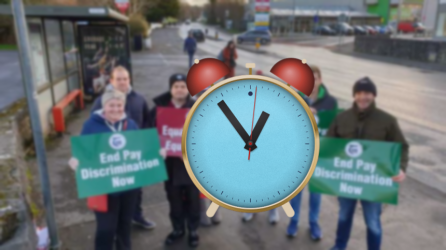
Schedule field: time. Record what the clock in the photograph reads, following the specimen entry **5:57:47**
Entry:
**12:54:01**
